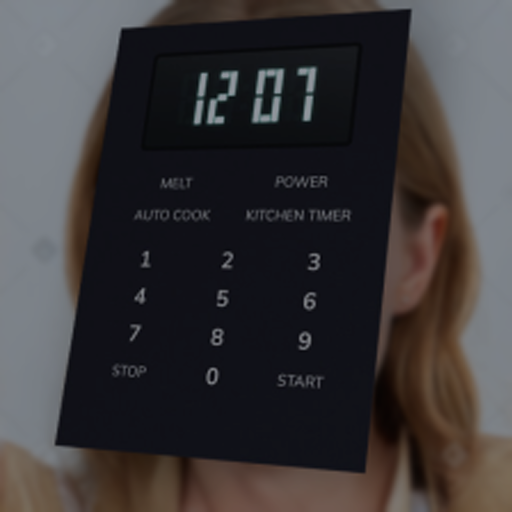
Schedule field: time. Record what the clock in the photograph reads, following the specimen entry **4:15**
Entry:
**12:07**
